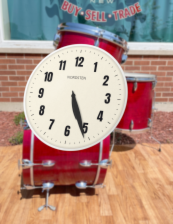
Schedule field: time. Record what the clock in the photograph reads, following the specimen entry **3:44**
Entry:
**5:26**
